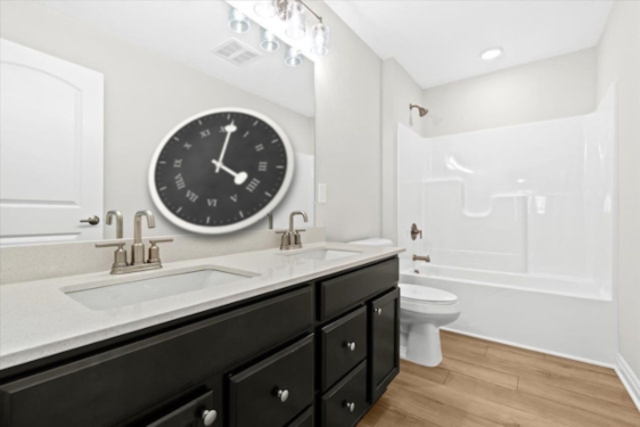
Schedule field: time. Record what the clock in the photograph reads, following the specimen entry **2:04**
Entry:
**4:01**
